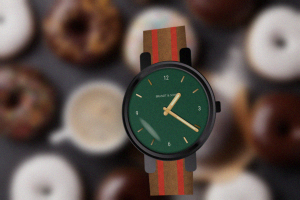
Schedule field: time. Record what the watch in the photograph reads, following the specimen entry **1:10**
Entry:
**1:21**
